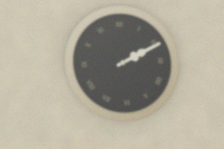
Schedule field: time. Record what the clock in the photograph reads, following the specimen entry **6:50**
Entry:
**2:11**
